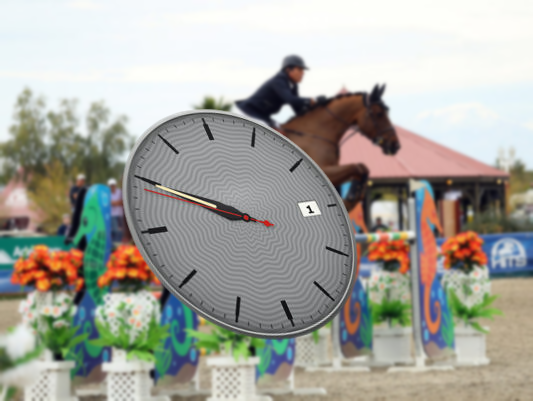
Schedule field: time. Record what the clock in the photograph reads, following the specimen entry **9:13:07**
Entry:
**9:49:49**
